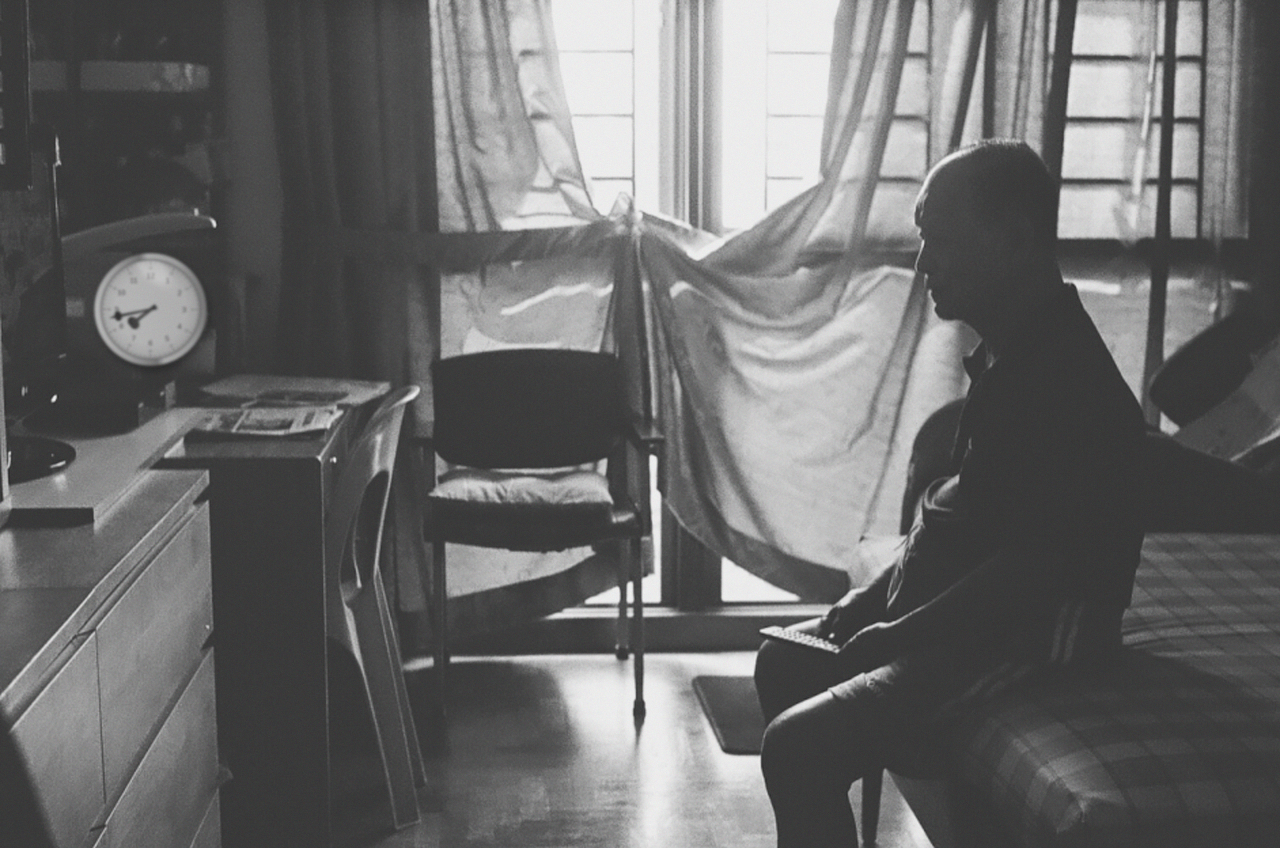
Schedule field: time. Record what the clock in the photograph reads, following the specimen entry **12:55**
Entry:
**7:43**
